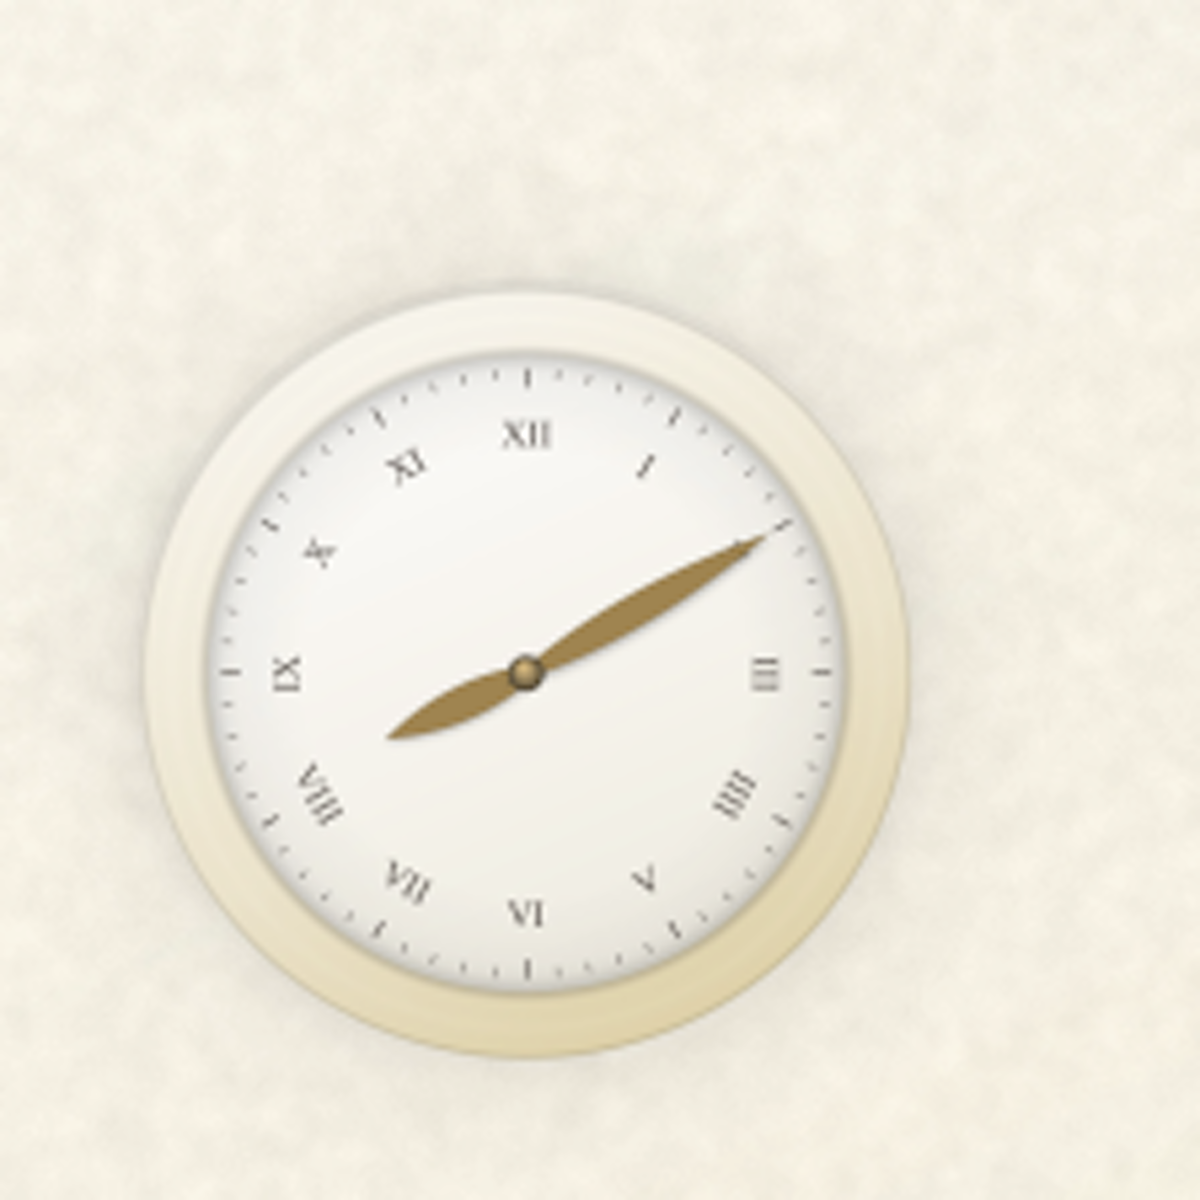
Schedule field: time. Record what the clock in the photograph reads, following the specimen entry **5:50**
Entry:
**8:10**
